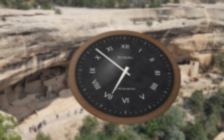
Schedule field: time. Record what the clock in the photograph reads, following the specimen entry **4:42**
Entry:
**6:52**
